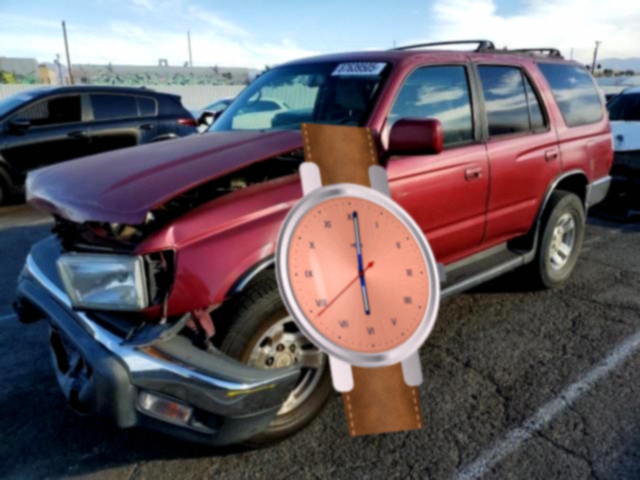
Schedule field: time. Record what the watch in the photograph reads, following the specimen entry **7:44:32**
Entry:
**6:00:39**
